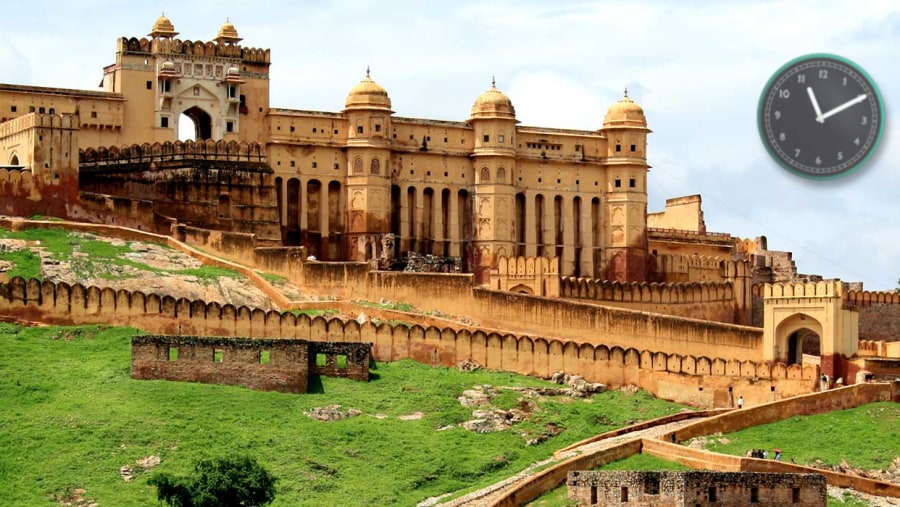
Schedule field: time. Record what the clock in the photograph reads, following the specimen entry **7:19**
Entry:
**11:10**
